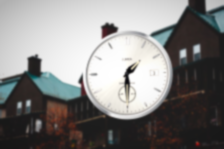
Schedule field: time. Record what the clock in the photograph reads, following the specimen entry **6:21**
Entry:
**1:30**
